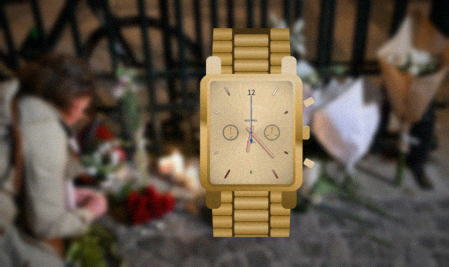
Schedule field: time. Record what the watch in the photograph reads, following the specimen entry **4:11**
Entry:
**6:23**
